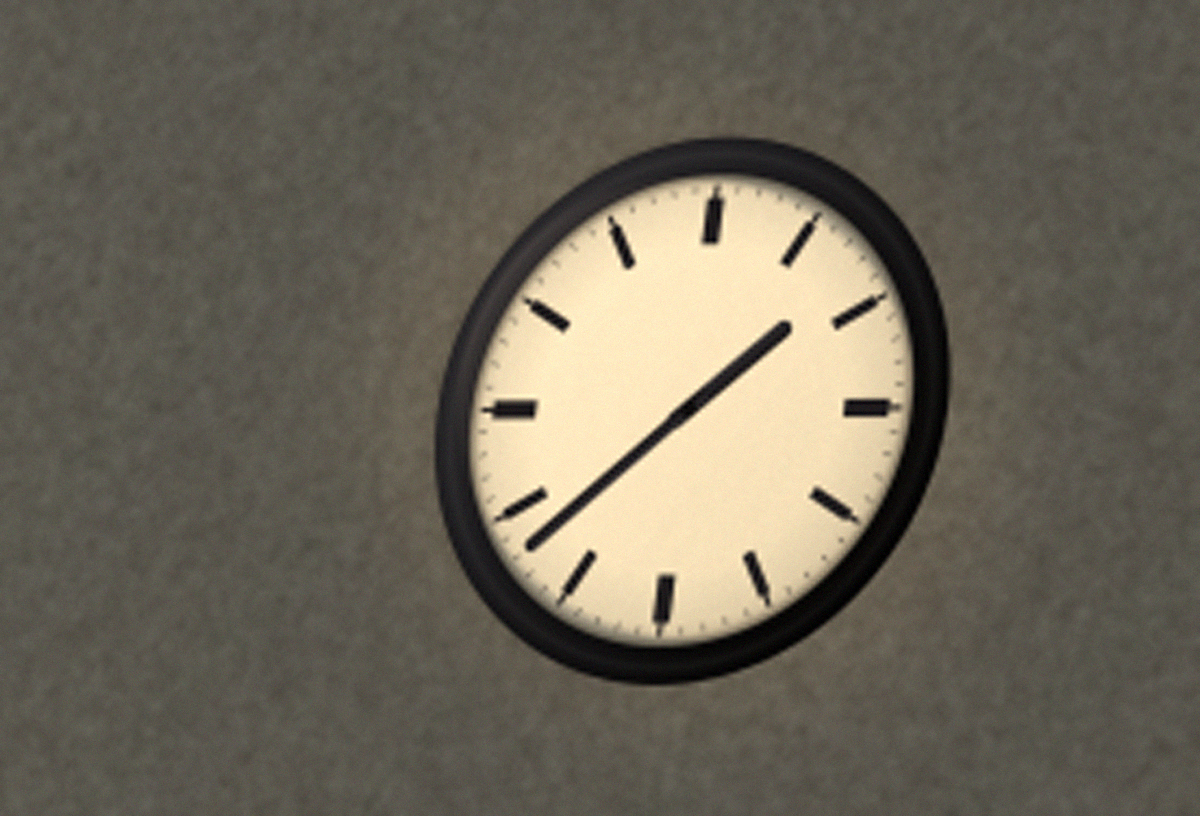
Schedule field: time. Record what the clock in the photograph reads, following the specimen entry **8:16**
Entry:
**1:38**
